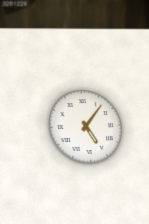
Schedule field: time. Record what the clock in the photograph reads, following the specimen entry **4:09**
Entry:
**5:07**
